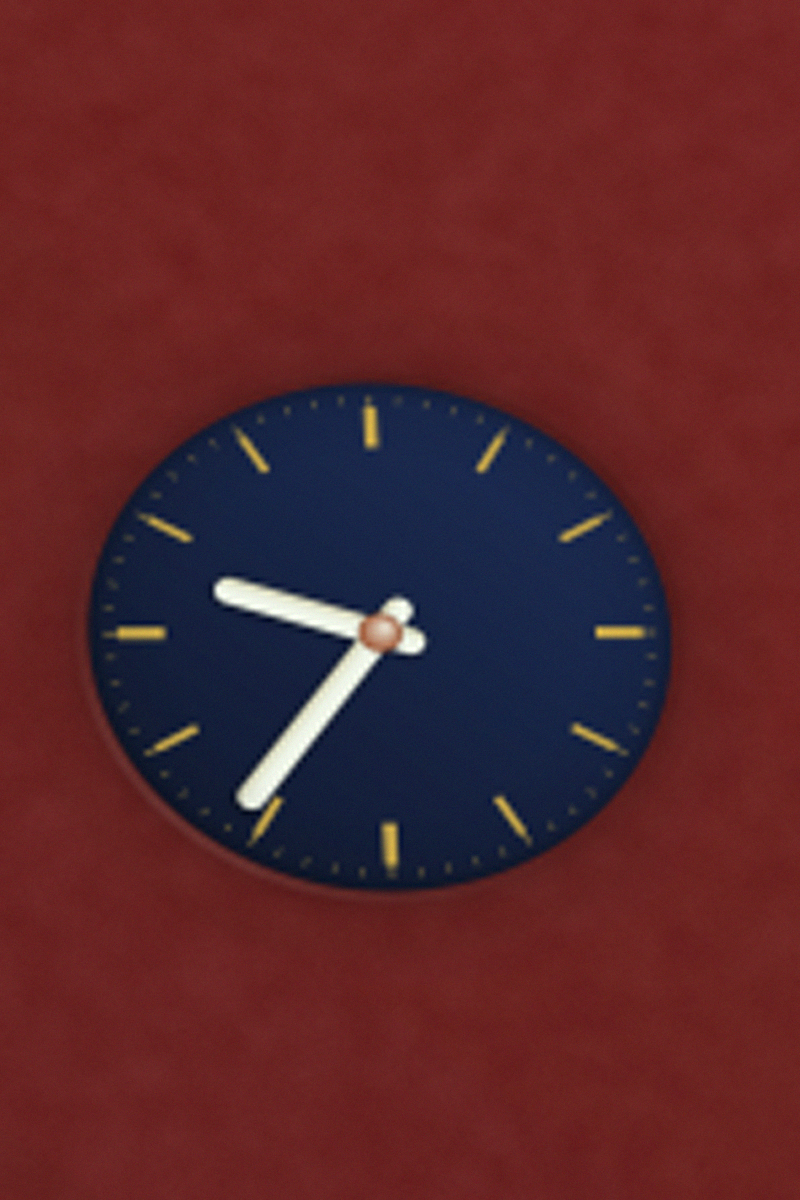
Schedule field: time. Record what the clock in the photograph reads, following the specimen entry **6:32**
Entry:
**9:36**
